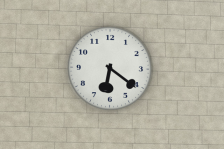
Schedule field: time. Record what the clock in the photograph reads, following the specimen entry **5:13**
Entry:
**6:21**
